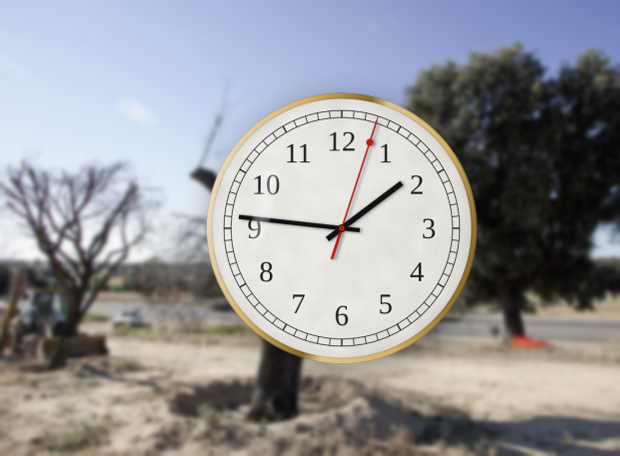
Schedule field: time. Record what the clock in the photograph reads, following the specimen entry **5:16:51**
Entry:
**1:46:03**
